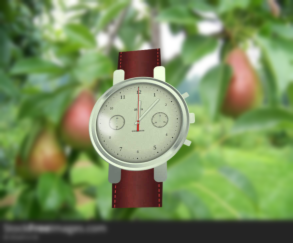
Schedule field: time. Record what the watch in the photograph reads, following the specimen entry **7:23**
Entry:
**12:07**
